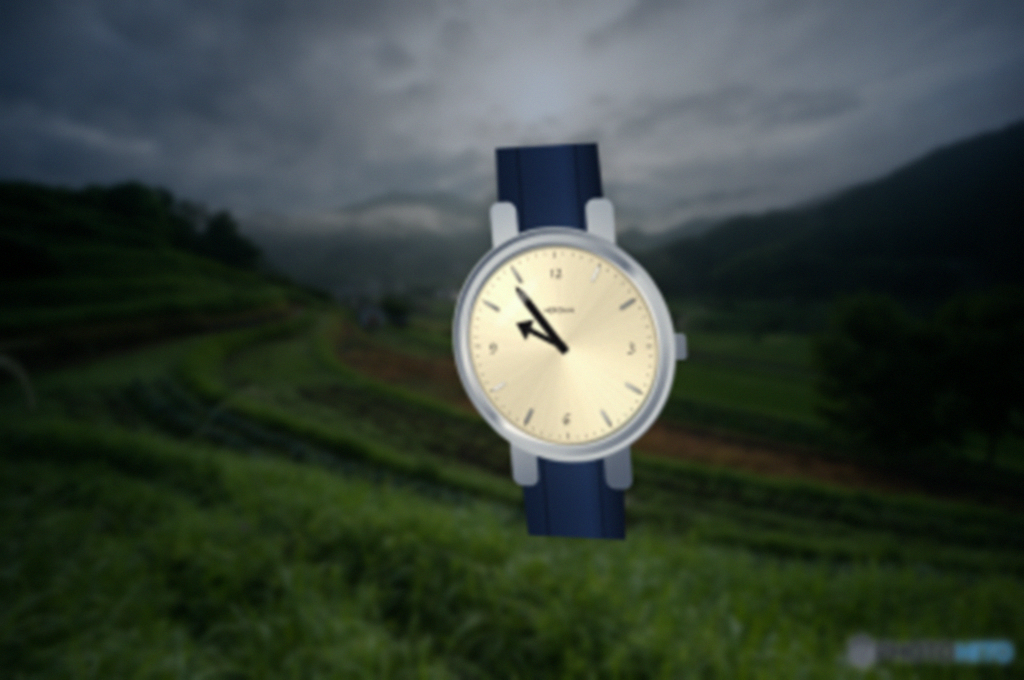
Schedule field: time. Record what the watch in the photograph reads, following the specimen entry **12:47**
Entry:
**9:54**
